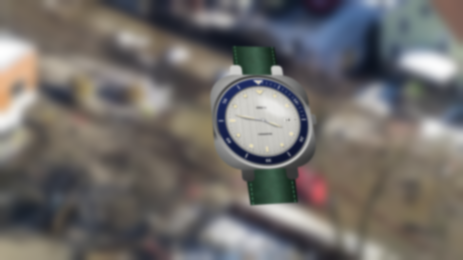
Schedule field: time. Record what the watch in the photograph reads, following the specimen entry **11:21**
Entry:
**3:47**
